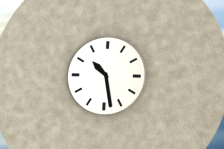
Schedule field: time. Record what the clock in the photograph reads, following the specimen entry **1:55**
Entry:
**10:28**
